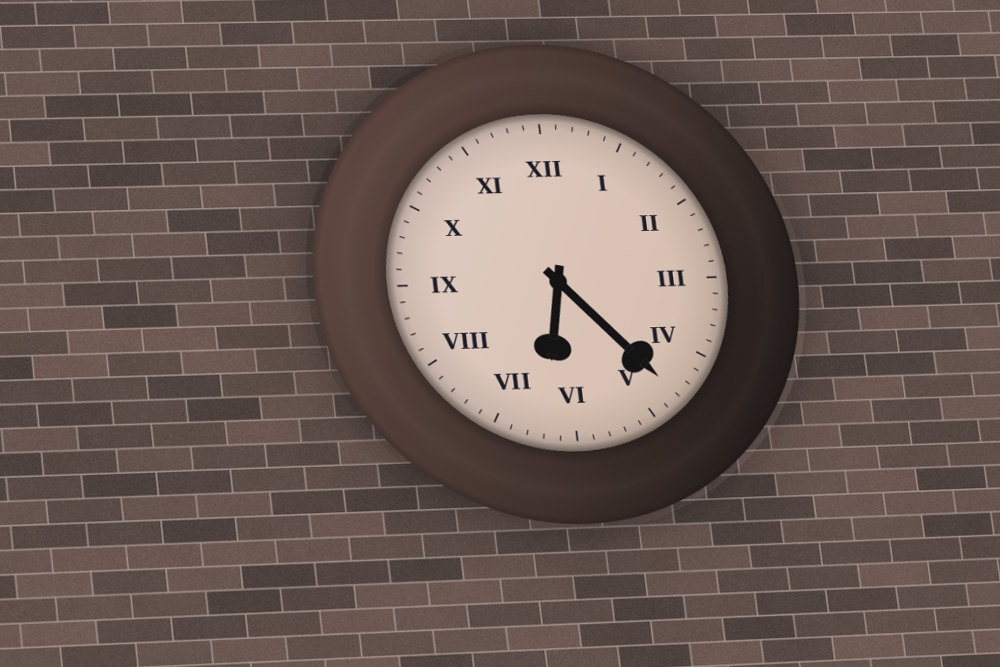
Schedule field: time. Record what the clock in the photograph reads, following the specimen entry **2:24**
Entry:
**6:23**
